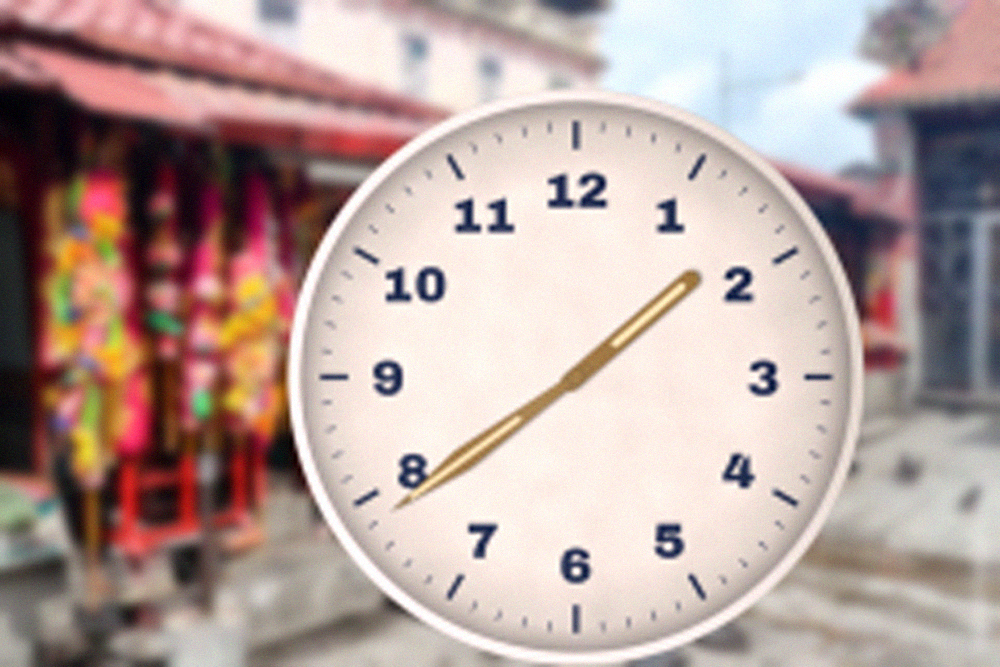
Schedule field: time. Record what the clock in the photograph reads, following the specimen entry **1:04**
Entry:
**1:39**
